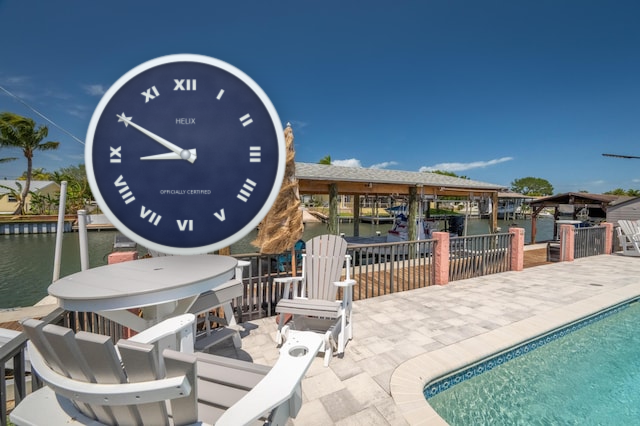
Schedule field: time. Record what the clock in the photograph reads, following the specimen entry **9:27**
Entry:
**8:50**
